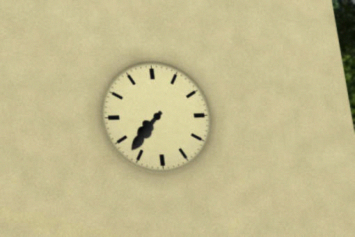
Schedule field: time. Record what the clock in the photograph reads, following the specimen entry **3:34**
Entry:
**7:37**
